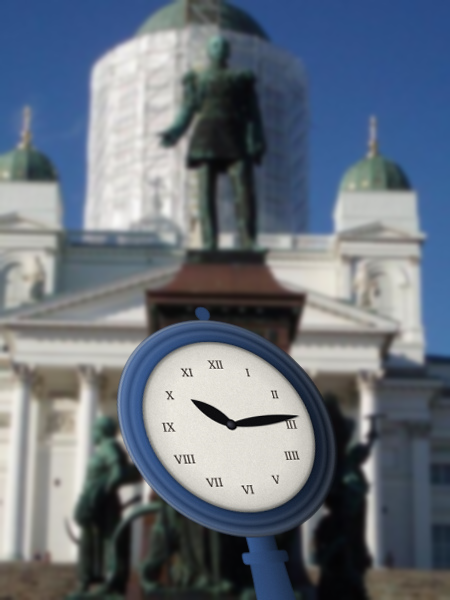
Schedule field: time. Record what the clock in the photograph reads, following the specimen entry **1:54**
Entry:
**10:14**
